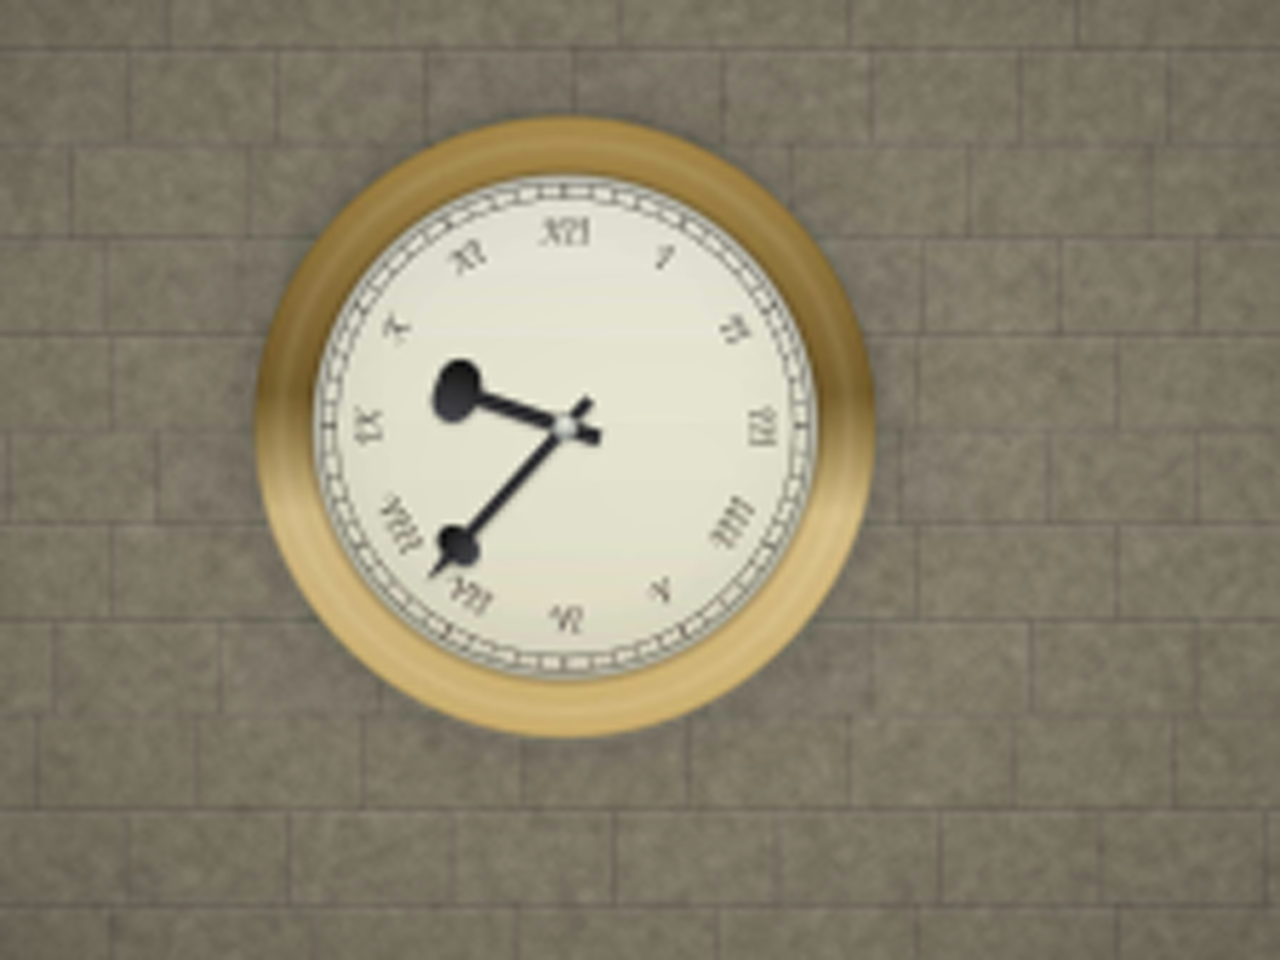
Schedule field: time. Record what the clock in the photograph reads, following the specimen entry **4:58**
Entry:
**9:37**
